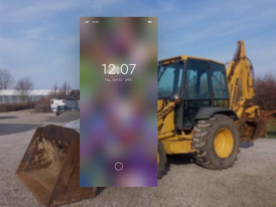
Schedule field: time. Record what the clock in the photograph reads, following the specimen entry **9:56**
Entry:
**12:07**
